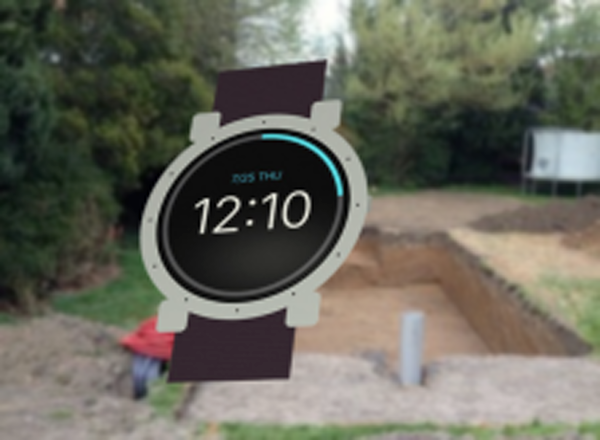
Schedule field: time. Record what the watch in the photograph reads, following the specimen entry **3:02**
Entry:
**12:10**
